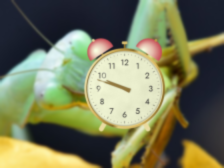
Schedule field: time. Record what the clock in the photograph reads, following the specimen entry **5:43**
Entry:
**9:48**
